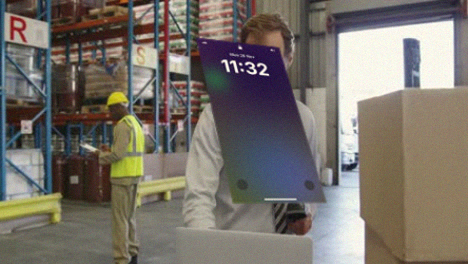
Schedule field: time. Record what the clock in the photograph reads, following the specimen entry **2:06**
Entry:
**11:32**
